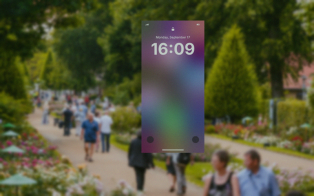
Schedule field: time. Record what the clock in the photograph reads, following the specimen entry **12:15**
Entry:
**16:09**
